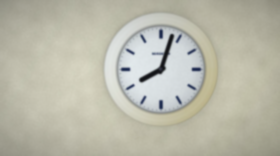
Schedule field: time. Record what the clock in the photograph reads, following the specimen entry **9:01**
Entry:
**8:03**
